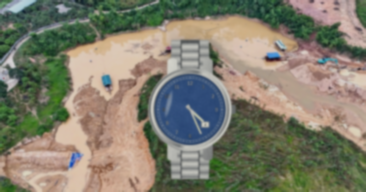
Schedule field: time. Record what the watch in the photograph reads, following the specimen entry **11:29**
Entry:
**4:26**
